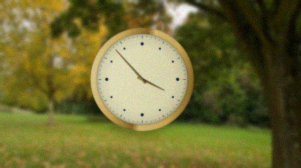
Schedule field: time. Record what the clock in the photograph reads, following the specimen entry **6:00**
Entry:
**3:53**
